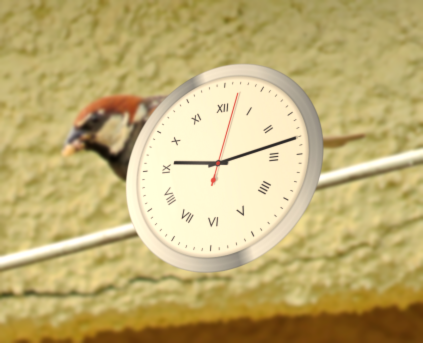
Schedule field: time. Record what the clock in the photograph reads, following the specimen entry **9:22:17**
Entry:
**9:13:02**
